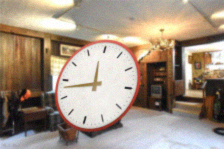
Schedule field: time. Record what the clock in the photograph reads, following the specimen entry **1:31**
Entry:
**11:43**
